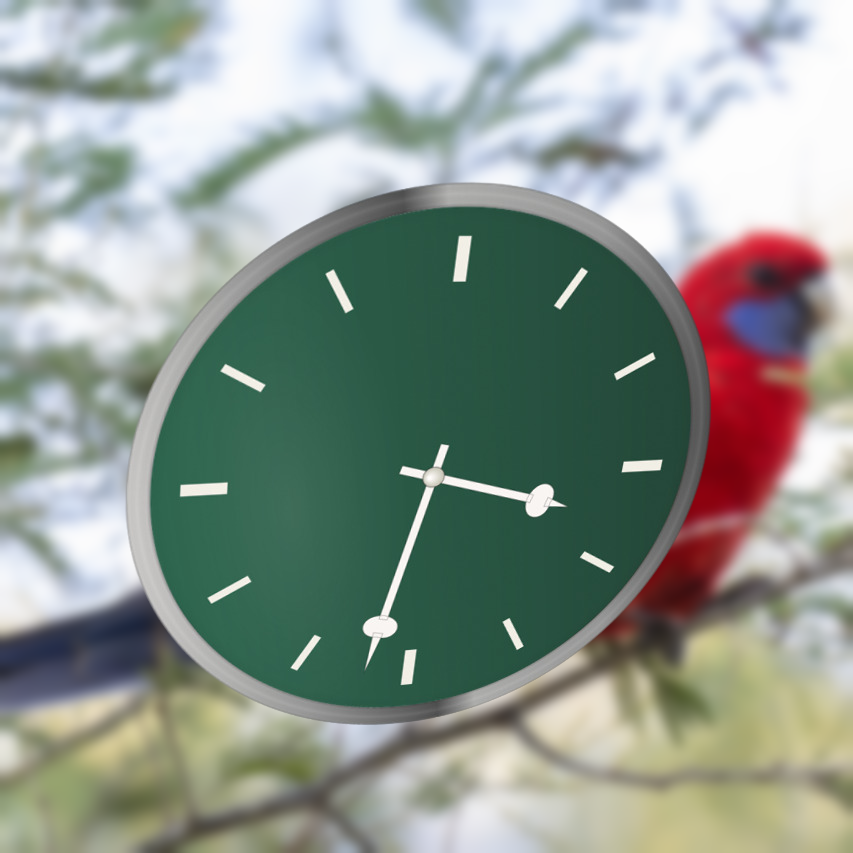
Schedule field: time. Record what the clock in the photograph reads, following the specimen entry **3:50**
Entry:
**3:32**
